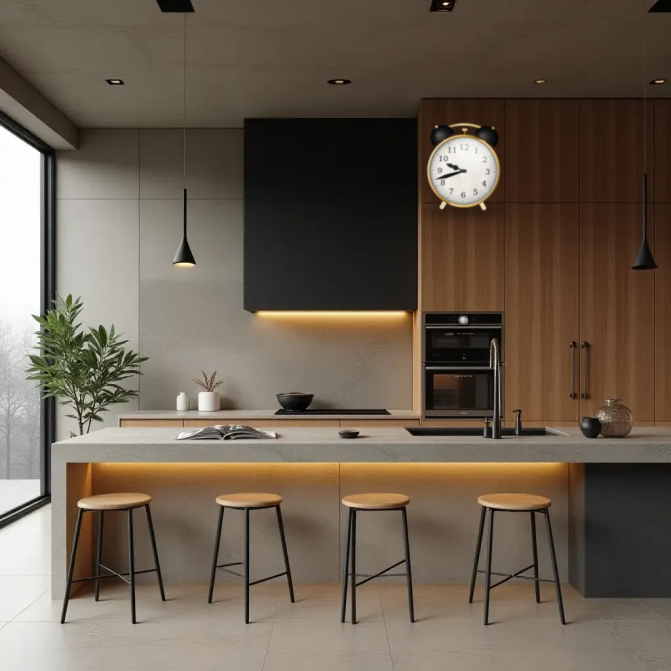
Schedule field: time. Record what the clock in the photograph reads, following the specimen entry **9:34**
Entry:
**9:42**
